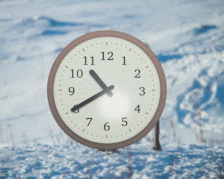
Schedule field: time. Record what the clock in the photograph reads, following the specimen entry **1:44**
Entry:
**10:40**
